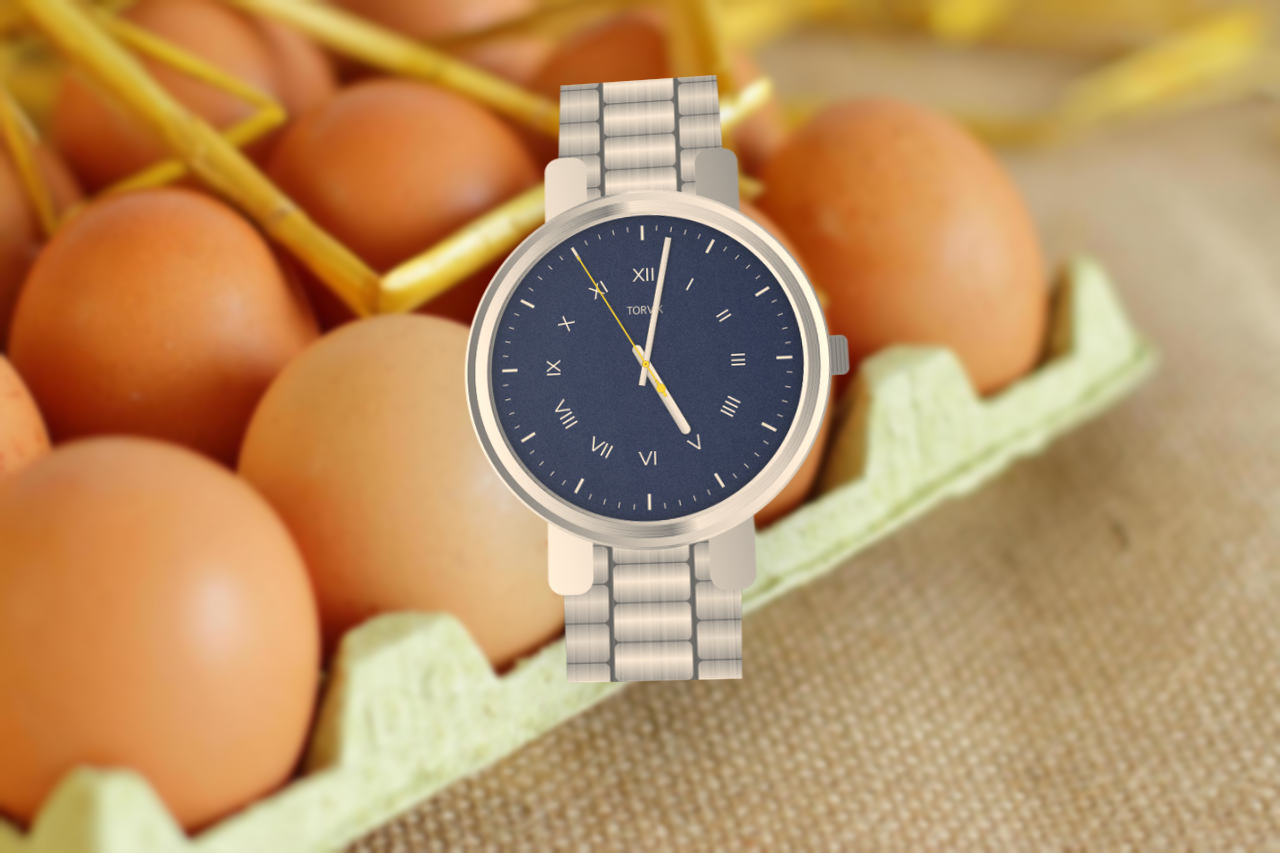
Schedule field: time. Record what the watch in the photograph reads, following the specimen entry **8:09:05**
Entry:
**5:01:55**
